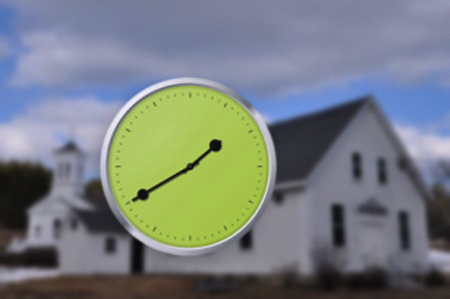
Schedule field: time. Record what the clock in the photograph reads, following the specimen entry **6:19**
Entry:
**1:40**
